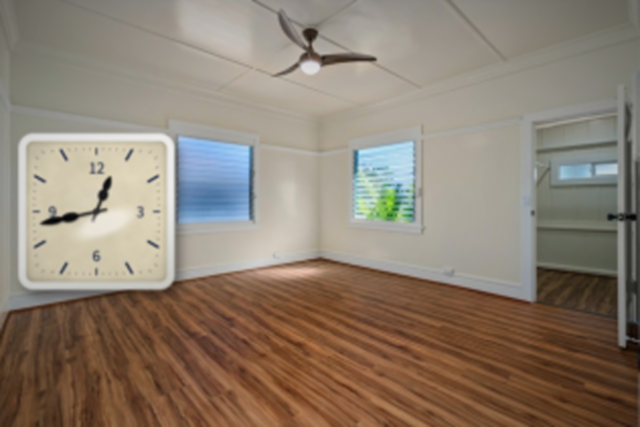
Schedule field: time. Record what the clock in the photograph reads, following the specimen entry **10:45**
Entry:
**12:43**
